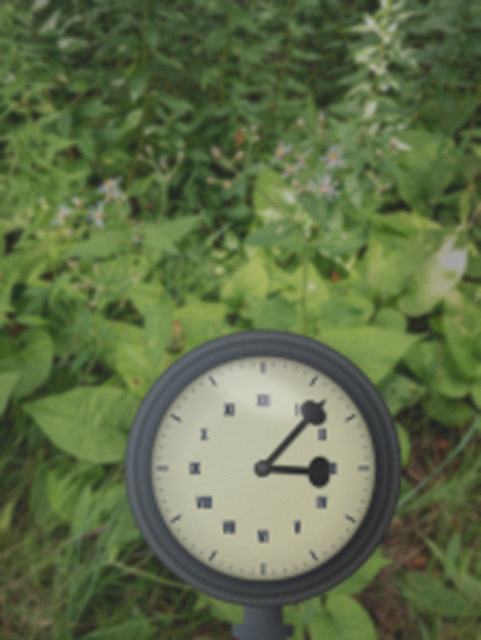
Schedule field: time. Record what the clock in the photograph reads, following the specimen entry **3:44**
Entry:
**3:07**
